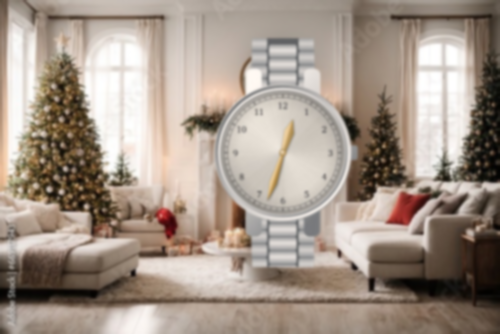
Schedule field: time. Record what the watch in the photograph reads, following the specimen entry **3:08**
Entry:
**12:33**
